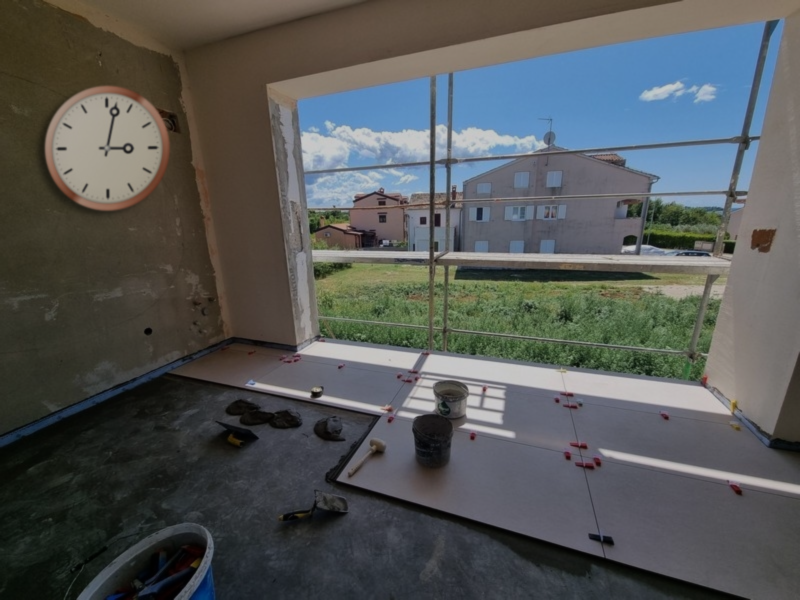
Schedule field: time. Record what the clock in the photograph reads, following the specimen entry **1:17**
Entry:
**3:02**
